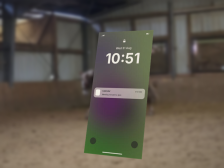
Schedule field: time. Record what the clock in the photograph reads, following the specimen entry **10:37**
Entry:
**10:51**
